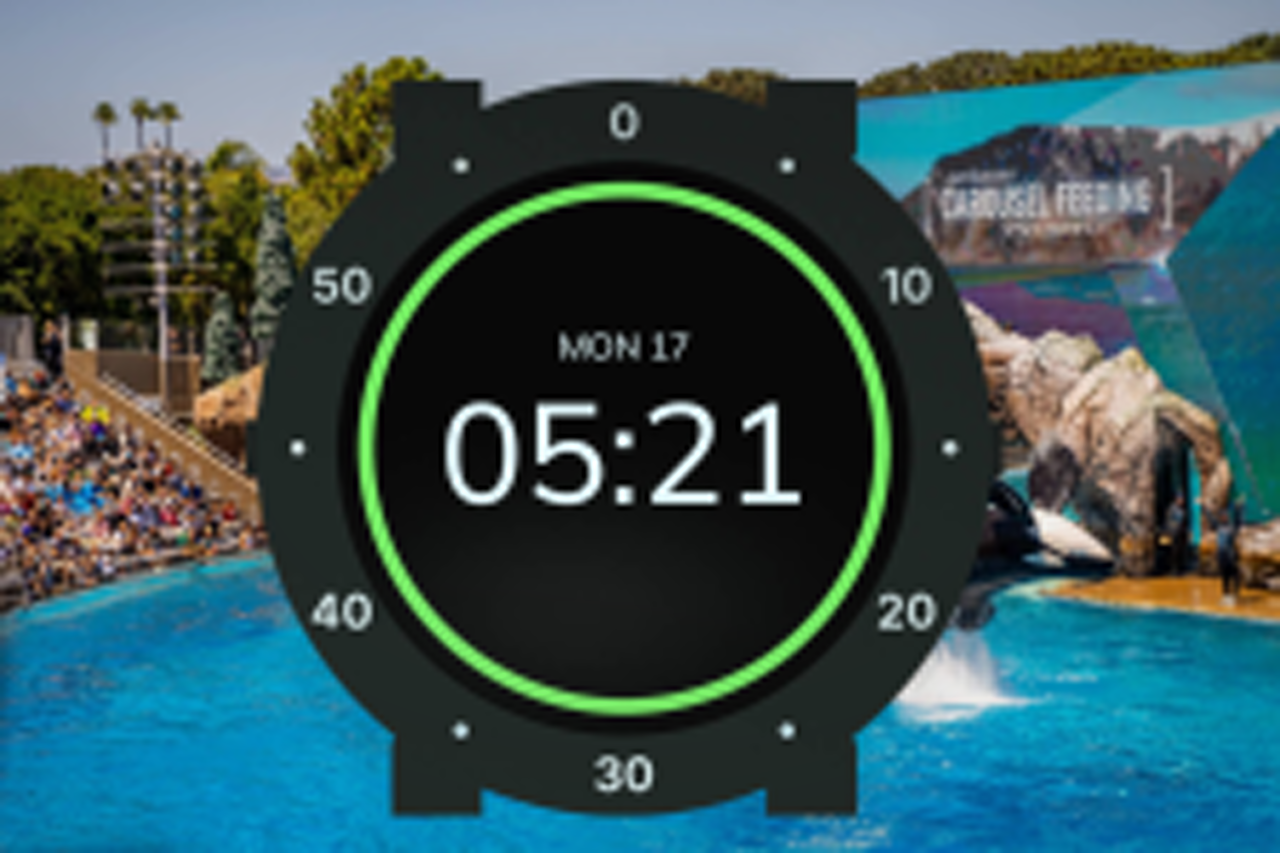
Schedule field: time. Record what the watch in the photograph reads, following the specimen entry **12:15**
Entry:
**5:21**
